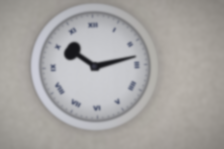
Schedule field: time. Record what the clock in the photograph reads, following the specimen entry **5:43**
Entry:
**10:13**
